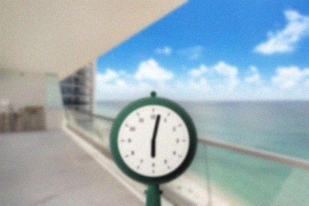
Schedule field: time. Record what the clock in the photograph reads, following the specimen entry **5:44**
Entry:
**6:02**
